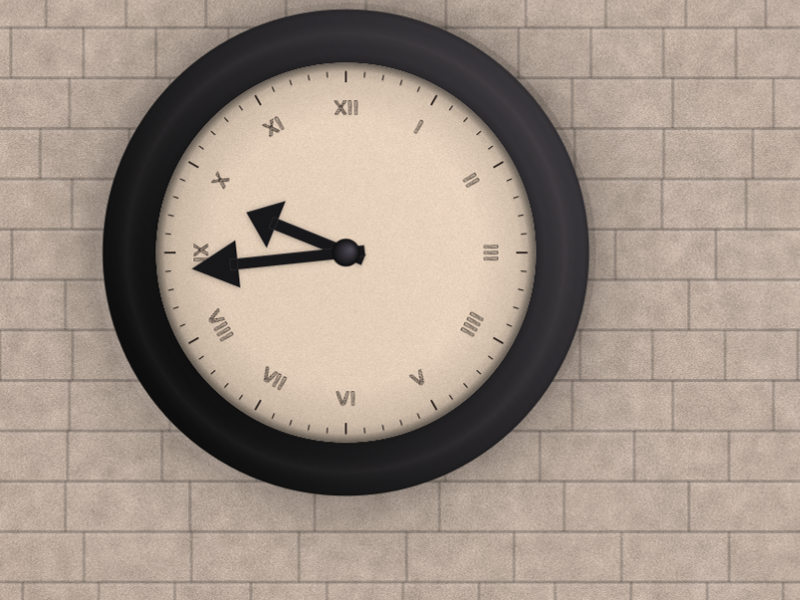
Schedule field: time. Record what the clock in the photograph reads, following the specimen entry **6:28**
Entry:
**9:44**
